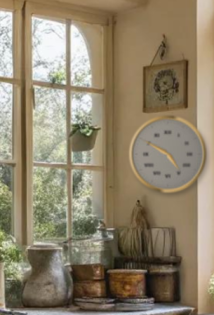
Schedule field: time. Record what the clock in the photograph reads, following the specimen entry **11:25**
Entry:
**4:50**
